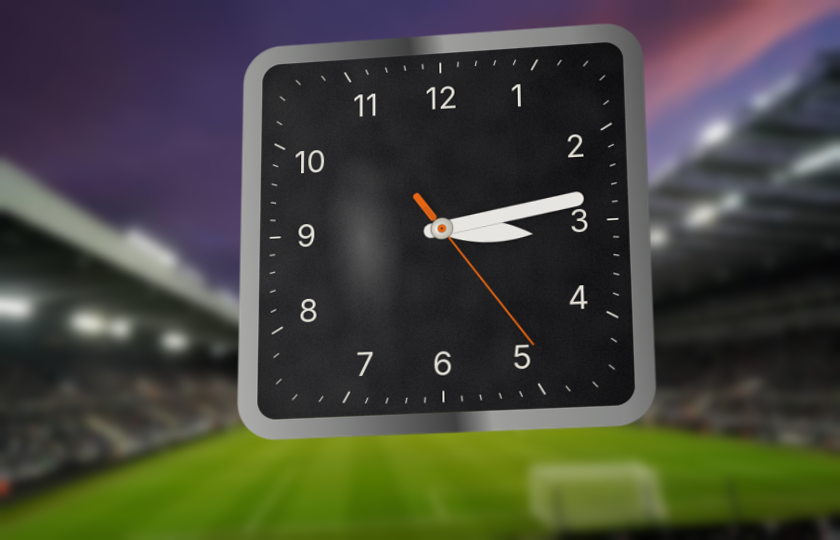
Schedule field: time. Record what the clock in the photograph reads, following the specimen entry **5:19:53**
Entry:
**3:13:24**
